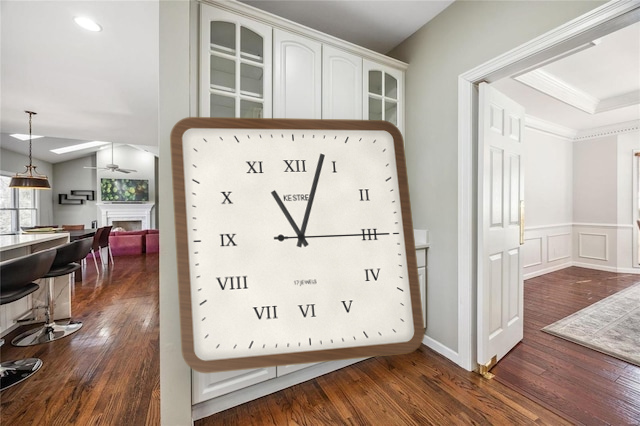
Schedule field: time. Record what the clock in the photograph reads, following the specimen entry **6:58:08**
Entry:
**11:03:15**
